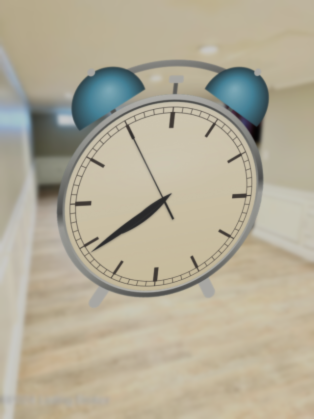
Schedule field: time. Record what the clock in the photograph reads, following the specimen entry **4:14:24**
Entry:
**7:38:55**
